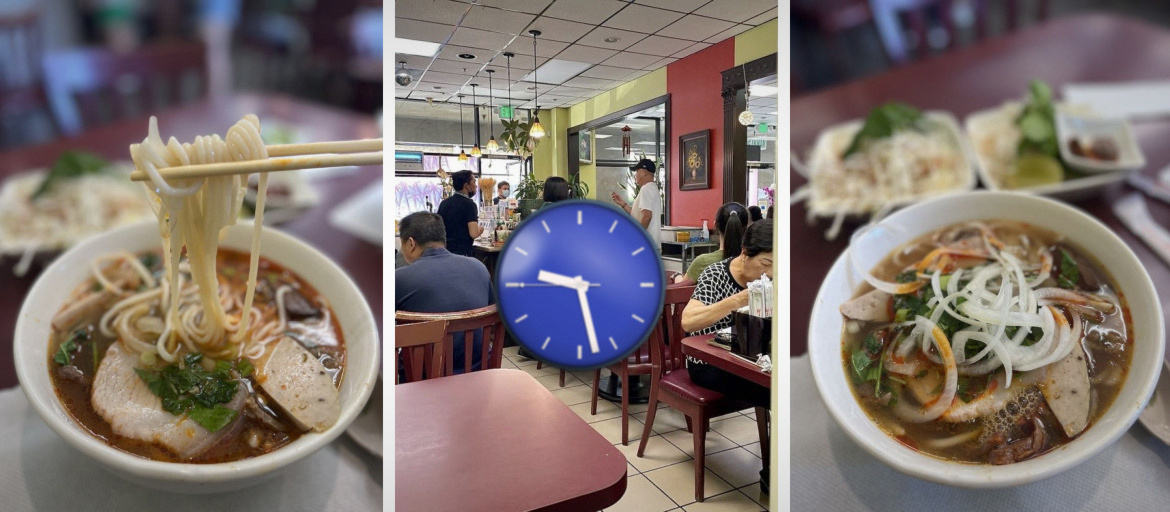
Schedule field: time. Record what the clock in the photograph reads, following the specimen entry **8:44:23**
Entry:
**9:27:45**
